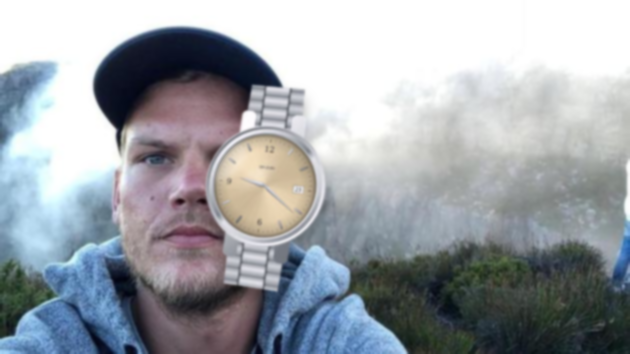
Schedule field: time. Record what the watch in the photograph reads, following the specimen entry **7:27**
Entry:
**9:21**
